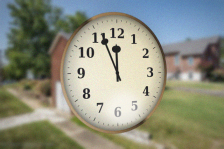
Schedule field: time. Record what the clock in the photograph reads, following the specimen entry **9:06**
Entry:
**11:56**
